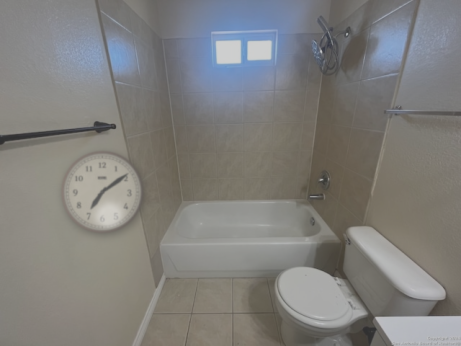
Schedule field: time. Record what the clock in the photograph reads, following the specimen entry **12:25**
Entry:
**7:09**
